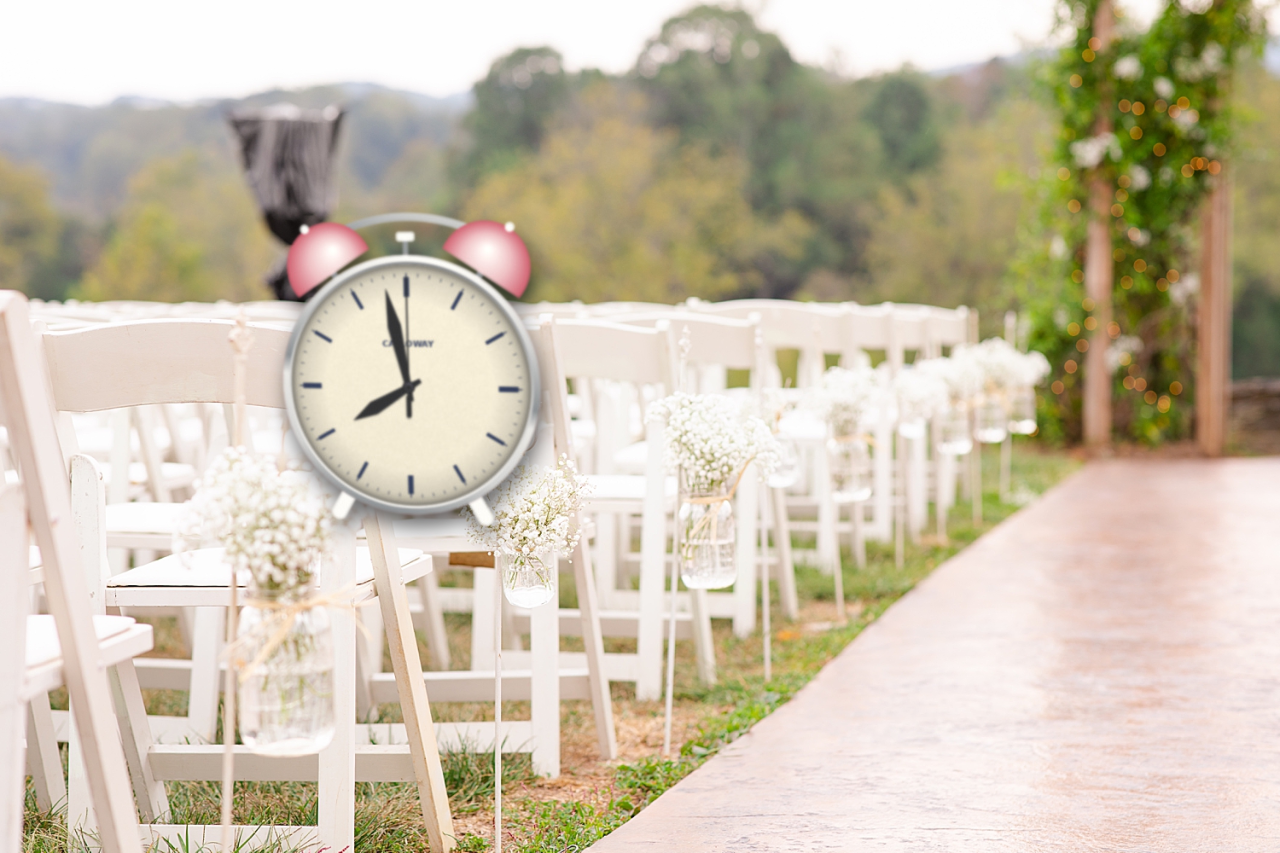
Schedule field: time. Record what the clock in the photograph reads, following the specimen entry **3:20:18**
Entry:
**7:58:00**
